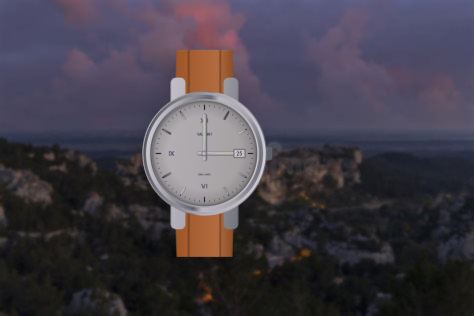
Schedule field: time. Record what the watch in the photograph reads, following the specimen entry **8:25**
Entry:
**3:00**
